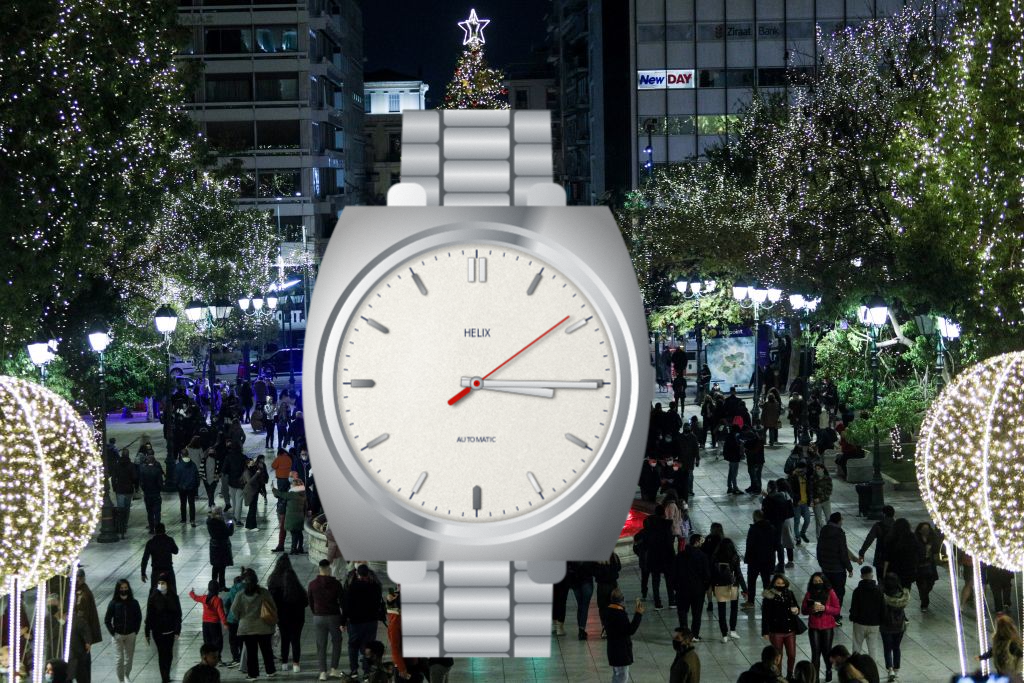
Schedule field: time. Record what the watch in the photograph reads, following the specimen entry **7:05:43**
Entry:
**3:15:09**
